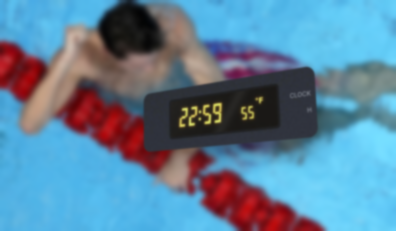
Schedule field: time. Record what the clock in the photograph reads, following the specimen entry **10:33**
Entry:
**22:59**
